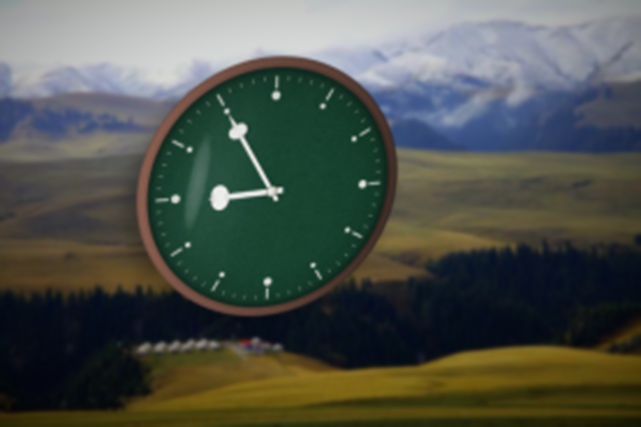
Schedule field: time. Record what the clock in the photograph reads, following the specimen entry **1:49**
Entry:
**8:55**
